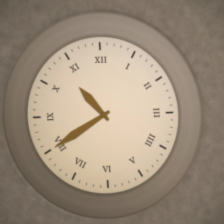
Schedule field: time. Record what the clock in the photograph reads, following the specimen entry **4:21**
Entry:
**10:40**
